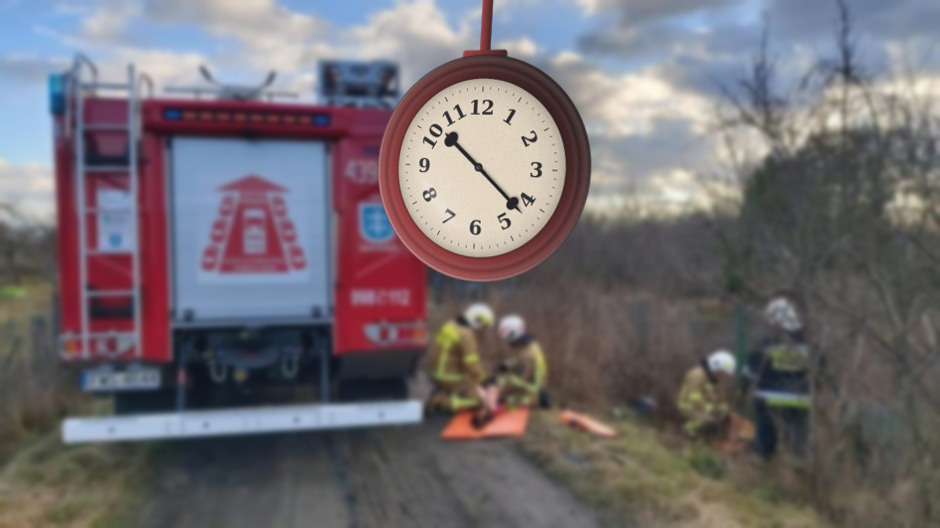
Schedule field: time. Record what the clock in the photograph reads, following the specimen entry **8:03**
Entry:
**10:22**
